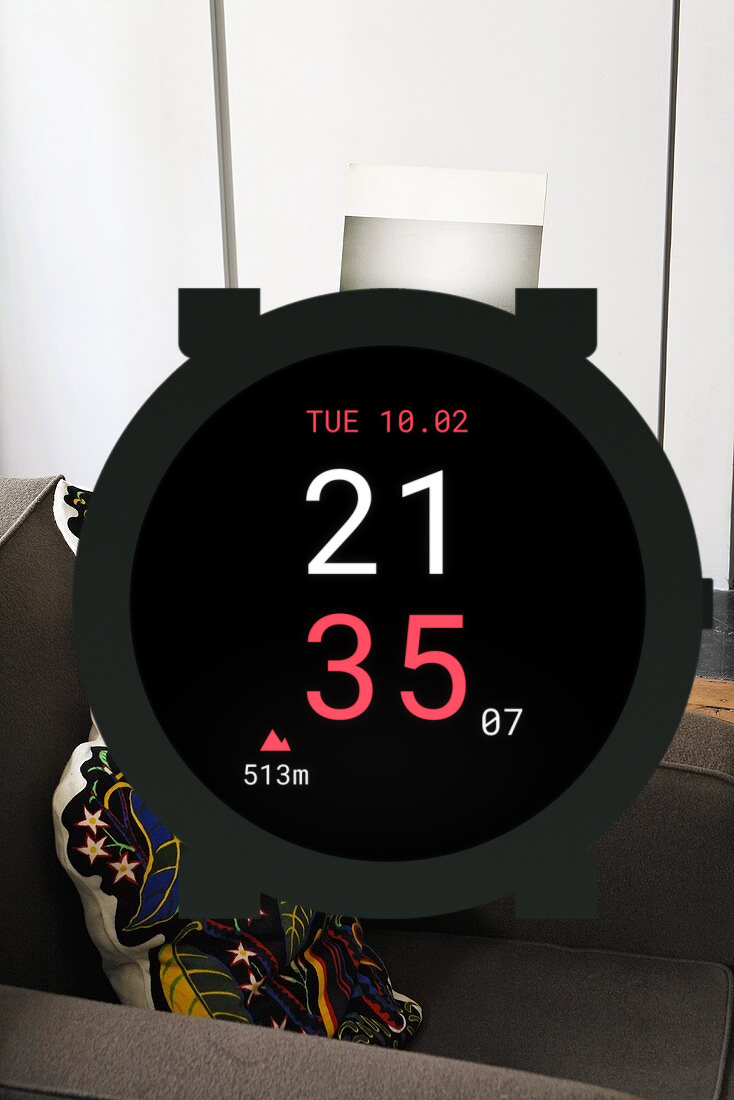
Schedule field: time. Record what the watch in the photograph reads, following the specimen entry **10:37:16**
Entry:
**21:35:07**
